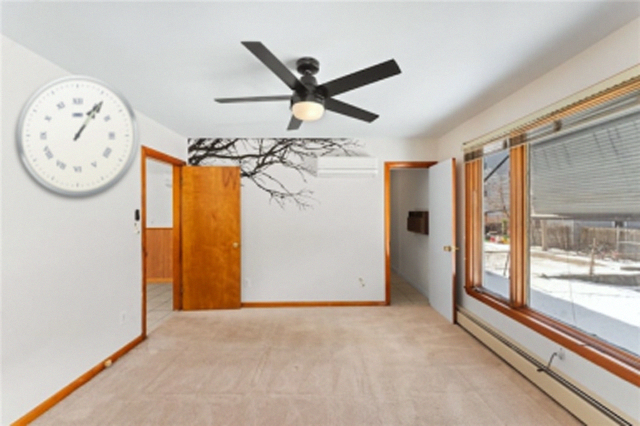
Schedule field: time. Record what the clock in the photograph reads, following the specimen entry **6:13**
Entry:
**1:06**
